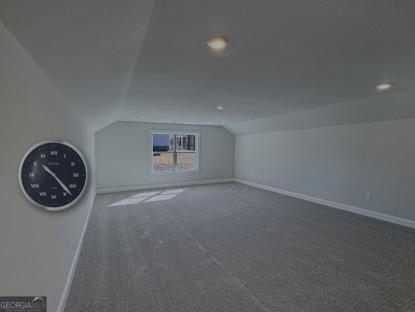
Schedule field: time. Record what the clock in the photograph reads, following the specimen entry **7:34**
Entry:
**10:23**
